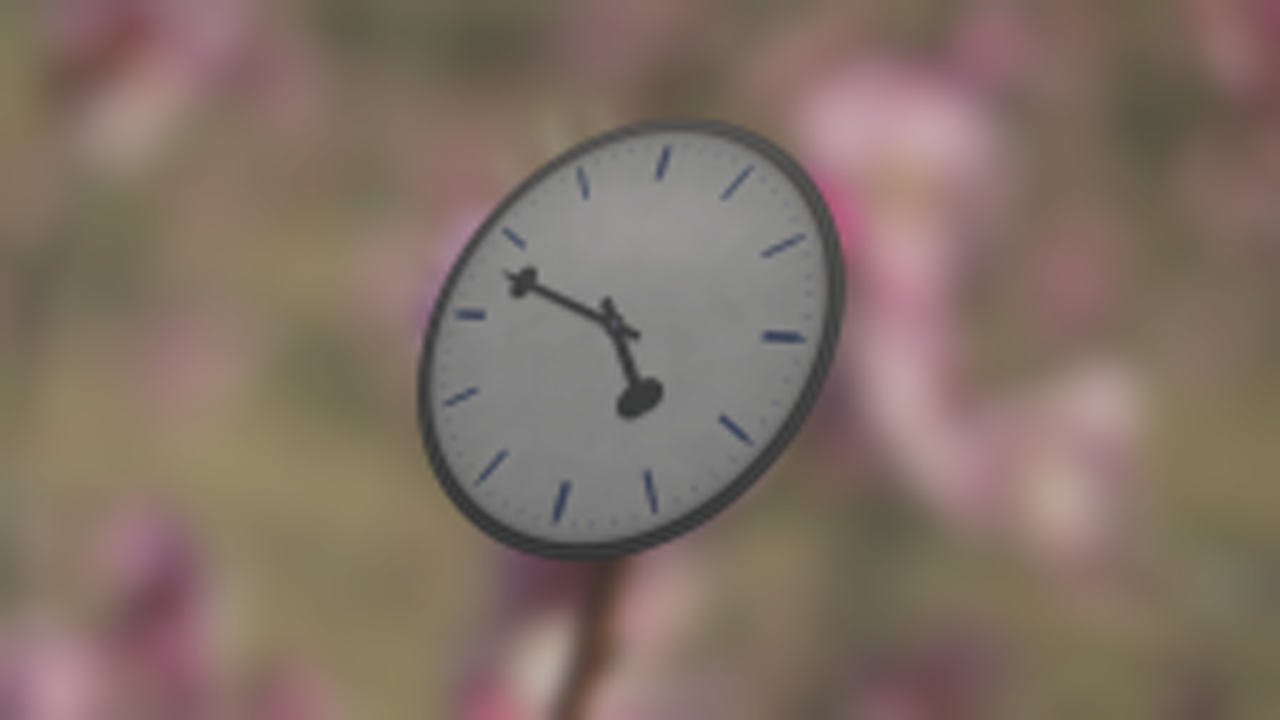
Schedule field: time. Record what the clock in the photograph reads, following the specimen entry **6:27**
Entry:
**4:48**
